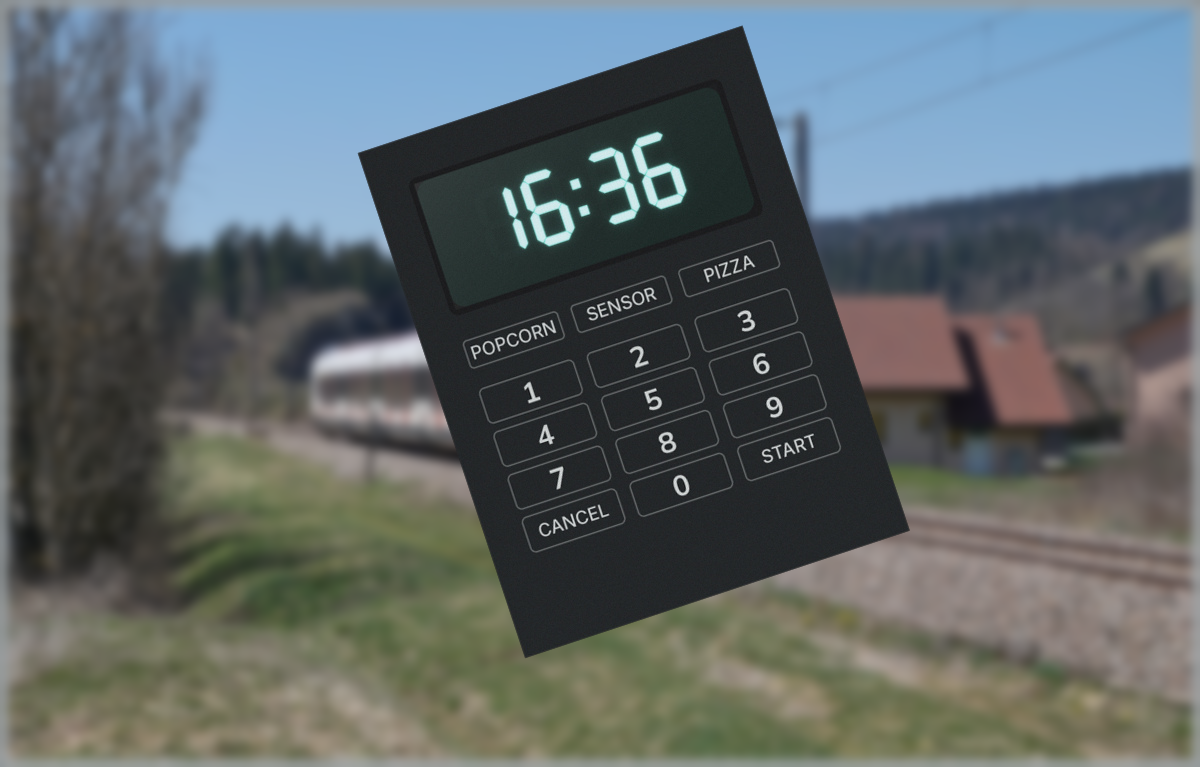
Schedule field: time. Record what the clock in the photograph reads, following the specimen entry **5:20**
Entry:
**16:36**
